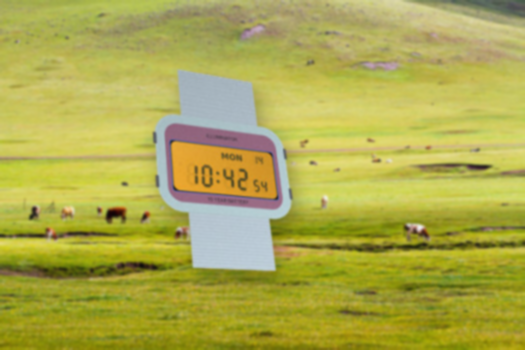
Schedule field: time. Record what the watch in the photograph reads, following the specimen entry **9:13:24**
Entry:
**10:42:54**
